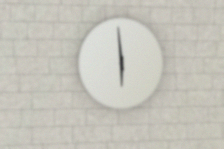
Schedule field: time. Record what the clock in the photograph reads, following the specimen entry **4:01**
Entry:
**5:59**
